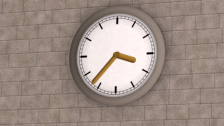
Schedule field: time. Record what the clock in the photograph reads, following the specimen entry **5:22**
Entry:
**3:37**
